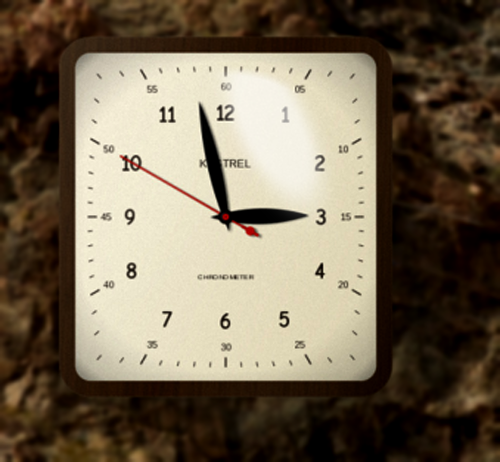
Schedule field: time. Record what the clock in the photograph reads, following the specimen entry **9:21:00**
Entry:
**2:57:50**
